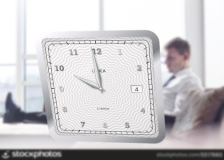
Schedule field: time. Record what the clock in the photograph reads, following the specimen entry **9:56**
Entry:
**9:59**
